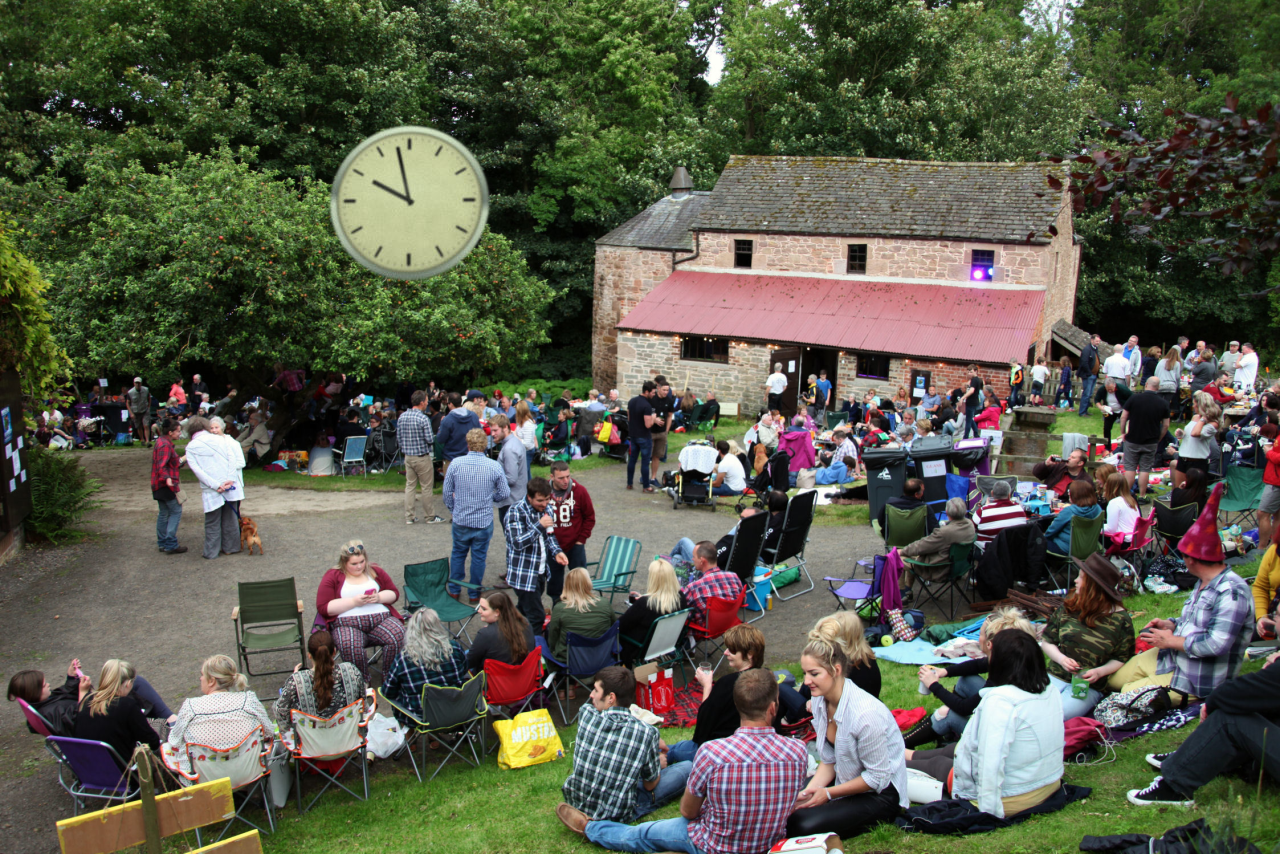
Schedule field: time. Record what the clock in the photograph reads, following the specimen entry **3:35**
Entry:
**9:58**
